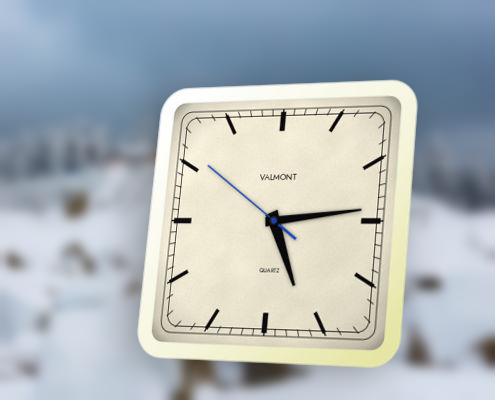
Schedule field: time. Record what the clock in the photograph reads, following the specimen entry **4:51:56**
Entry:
**5:13:51**
